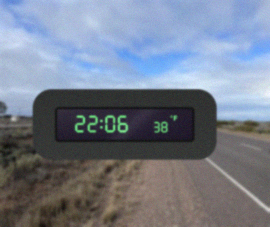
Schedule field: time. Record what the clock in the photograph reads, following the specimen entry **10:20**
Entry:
**22:06**
